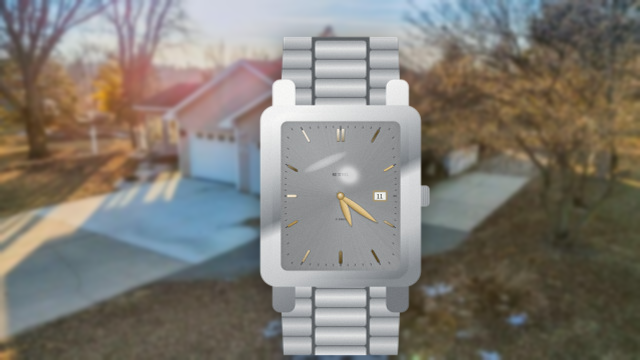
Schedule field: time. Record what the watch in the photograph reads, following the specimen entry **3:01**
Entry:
**5:21**
